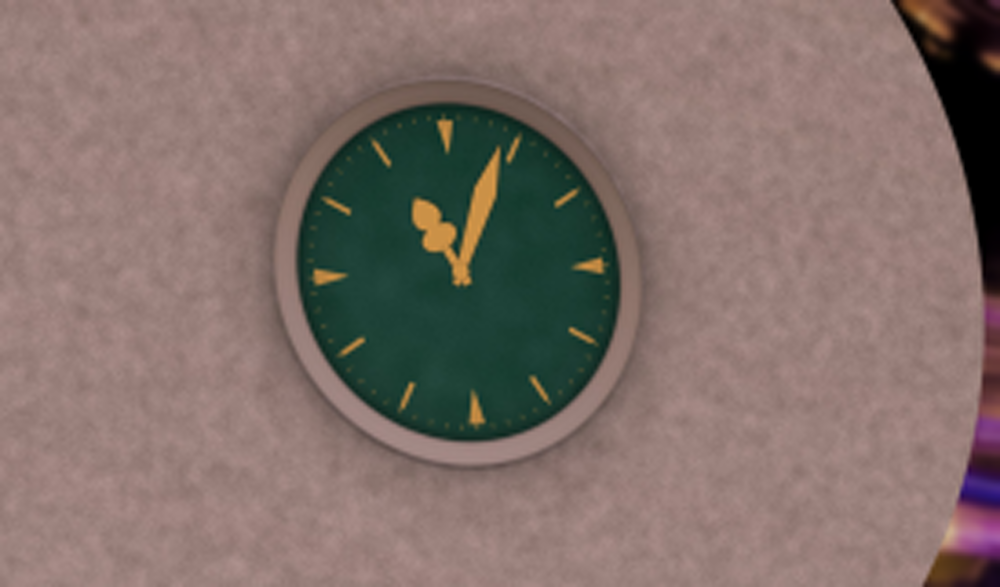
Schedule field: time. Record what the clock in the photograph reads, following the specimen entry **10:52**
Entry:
**11:04**
